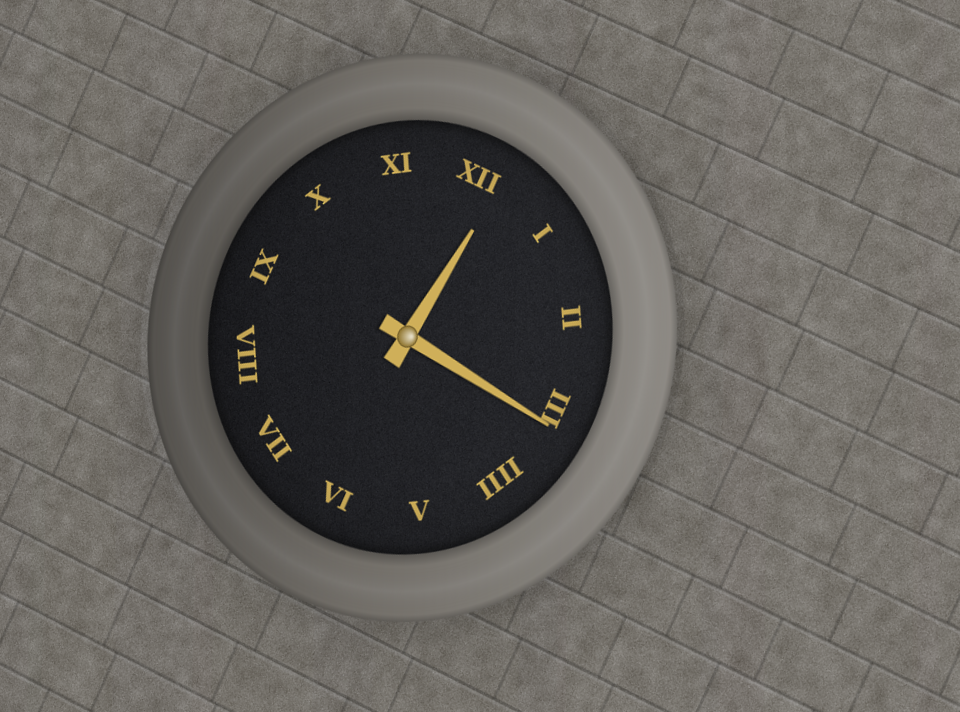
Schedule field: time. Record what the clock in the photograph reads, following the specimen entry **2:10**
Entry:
**12:16**
